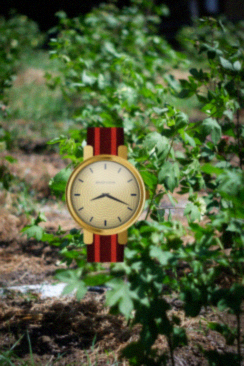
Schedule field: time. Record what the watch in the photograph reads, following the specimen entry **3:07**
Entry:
**8:19**
